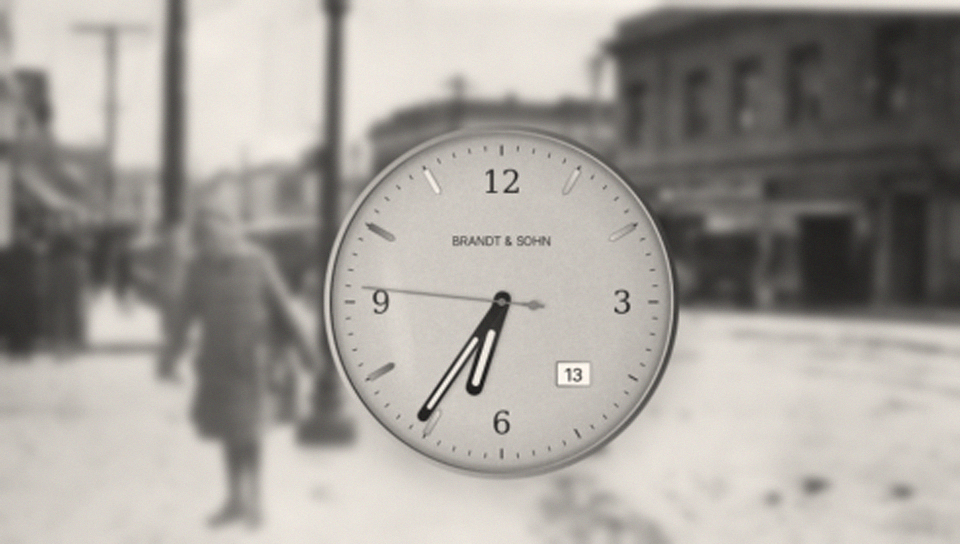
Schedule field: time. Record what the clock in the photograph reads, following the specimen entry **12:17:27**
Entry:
**6:35:46**
